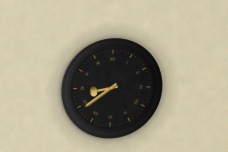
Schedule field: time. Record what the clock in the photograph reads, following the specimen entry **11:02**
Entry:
**8:39**
